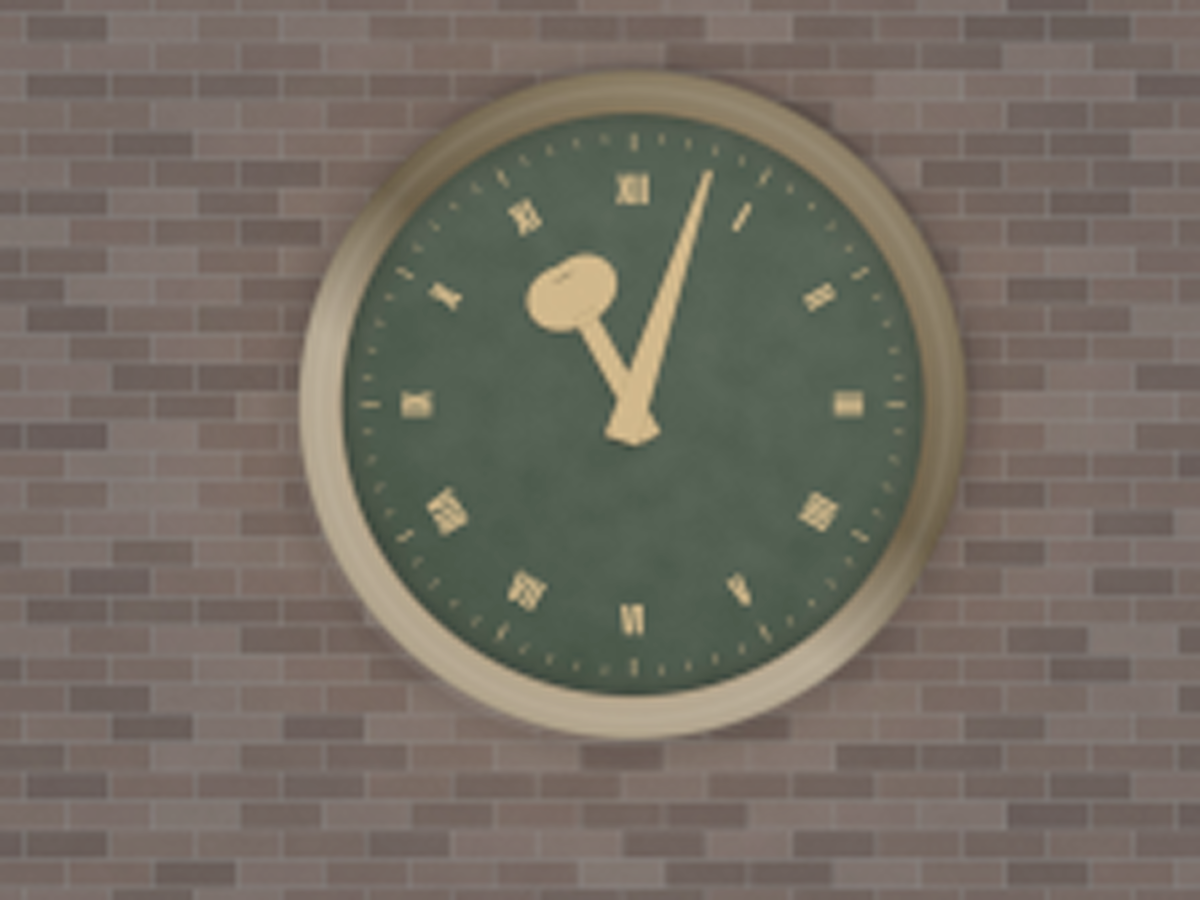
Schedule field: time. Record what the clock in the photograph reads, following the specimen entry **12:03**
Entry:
**11:03**
